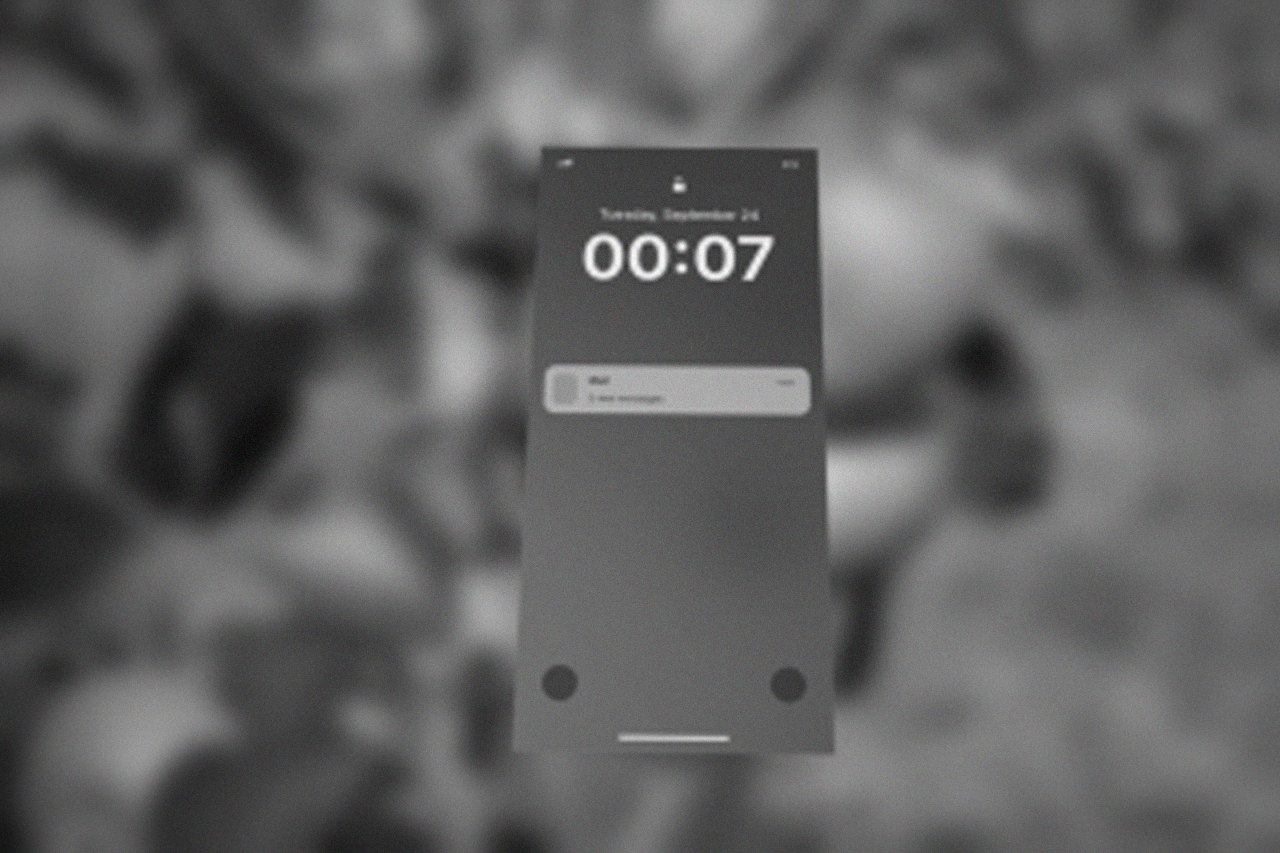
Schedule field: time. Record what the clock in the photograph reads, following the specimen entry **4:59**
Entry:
**0:07**
